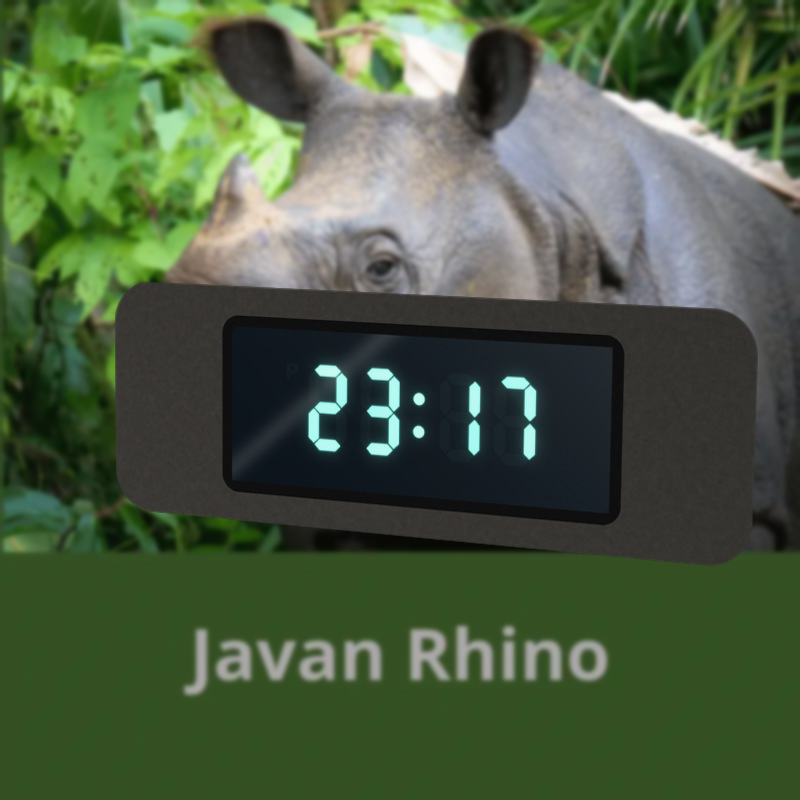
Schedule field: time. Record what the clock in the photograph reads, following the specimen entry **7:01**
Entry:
**23:17**
